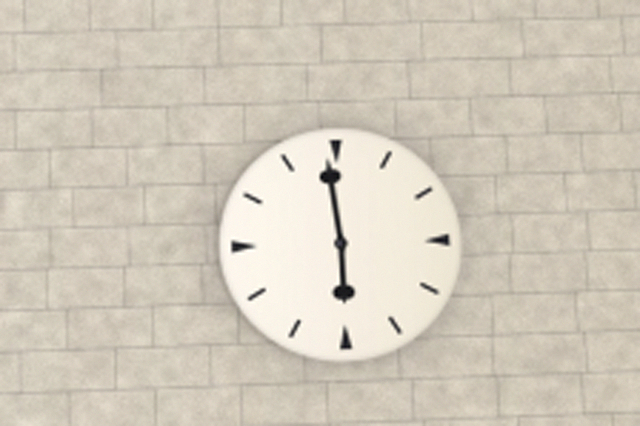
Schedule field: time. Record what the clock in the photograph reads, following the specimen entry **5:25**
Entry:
**5:59**
